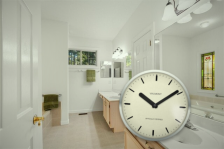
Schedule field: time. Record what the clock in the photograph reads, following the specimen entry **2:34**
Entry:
**10:09**
